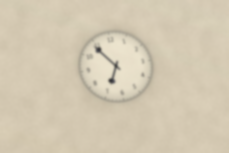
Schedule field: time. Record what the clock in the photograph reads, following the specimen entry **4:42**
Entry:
**6:54**
